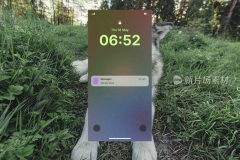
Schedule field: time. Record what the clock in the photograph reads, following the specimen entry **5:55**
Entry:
**6:52**
